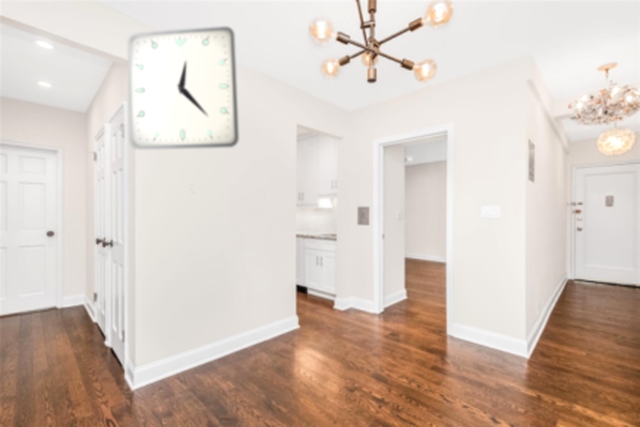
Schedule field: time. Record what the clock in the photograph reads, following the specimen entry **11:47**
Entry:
**12:23**
